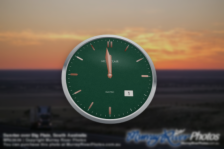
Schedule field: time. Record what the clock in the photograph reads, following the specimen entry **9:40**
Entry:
**11:59**
